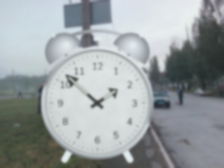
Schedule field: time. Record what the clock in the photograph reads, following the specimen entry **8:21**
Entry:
**1:52**
